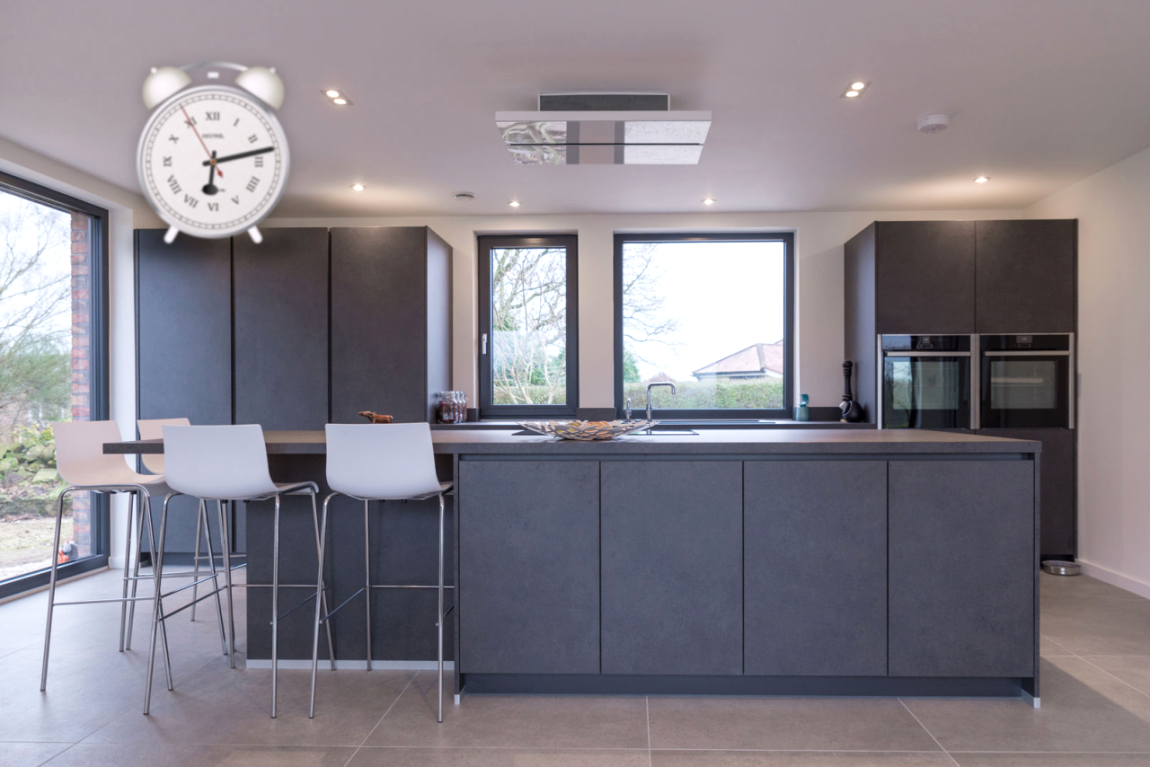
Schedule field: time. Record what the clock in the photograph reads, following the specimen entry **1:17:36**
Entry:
**6:12:55**
